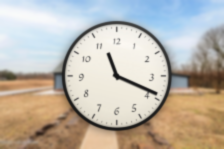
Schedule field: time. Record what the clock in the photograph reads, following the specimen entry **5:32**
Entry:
**11:19**
